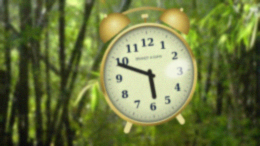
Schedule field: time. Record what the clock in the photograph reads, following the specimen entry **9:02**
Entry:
**5:49**
